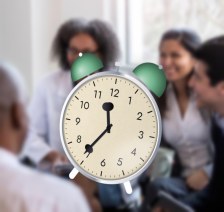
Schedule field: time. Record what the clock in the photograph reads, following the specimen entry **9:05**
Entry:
**11:36**
